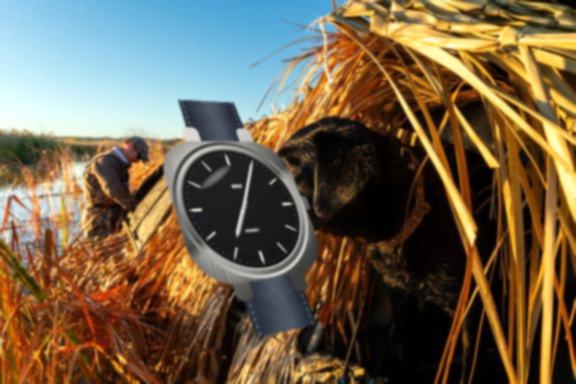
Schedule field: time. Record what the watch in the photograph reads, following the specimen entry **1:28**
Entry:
**7:05**
